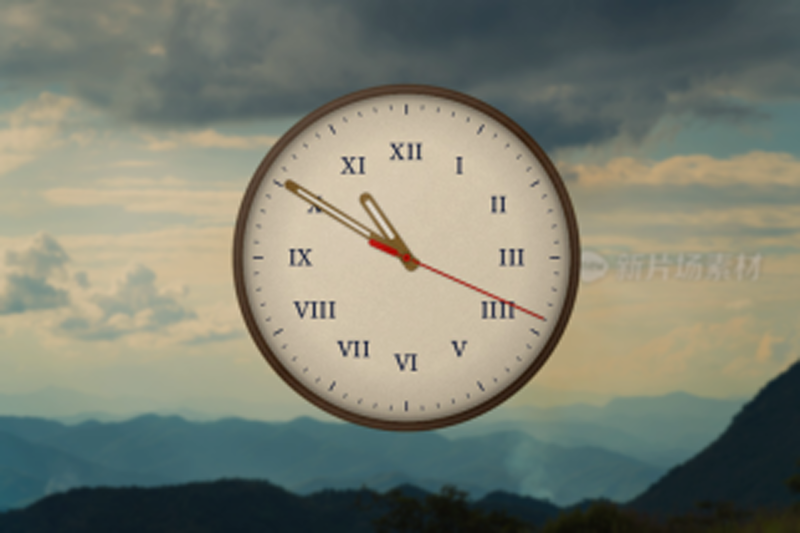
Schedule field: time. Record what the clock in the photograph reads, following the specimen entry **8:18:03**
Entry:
**10:50:19**
